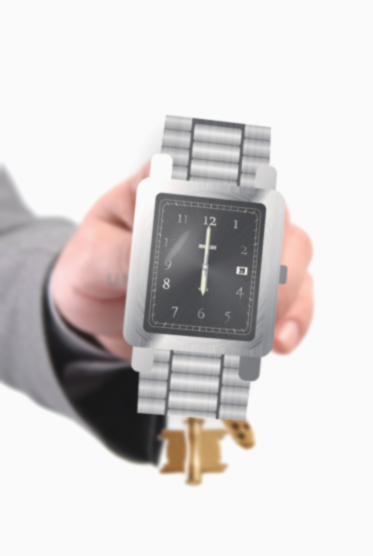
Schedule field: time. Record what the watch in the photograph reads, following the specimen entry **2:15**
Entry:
**6:00**
